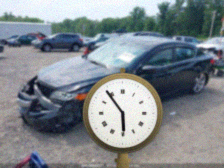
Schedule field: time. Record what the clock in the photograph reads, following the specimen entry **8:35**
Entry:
**5:54**
